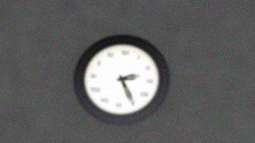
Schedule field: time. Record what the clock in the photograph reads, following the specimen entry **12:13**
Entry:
**2:25**
